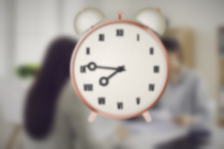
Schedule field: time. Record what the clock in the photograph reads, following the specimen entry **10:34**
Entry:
**7:46**
